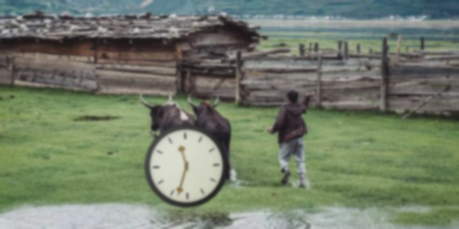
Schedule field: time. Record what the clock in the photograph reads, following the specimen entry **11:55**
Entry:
**11:33**
